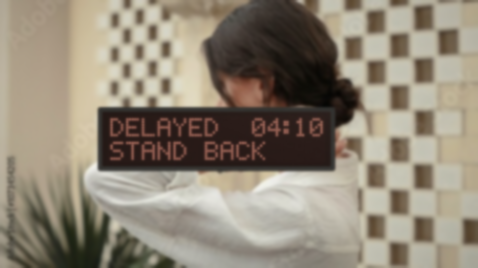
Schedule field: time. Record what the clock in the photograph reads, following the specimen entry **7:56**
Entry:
**4:10**
